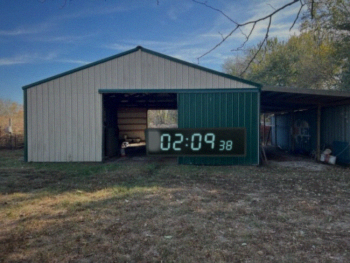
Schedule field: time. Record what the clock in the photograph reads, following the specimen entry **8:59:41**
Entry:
**2:09:38**
